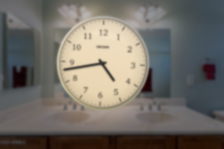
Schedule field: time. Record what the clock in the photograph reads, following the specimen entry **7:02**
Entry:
**4:43**
